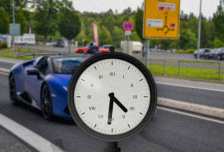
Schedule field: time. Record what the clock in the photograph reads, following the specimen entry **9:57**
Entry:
**4:31**
